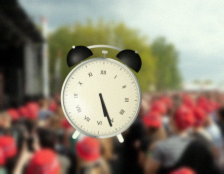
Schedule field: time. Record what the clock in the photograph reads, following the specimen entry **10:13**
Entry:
**5:26**
